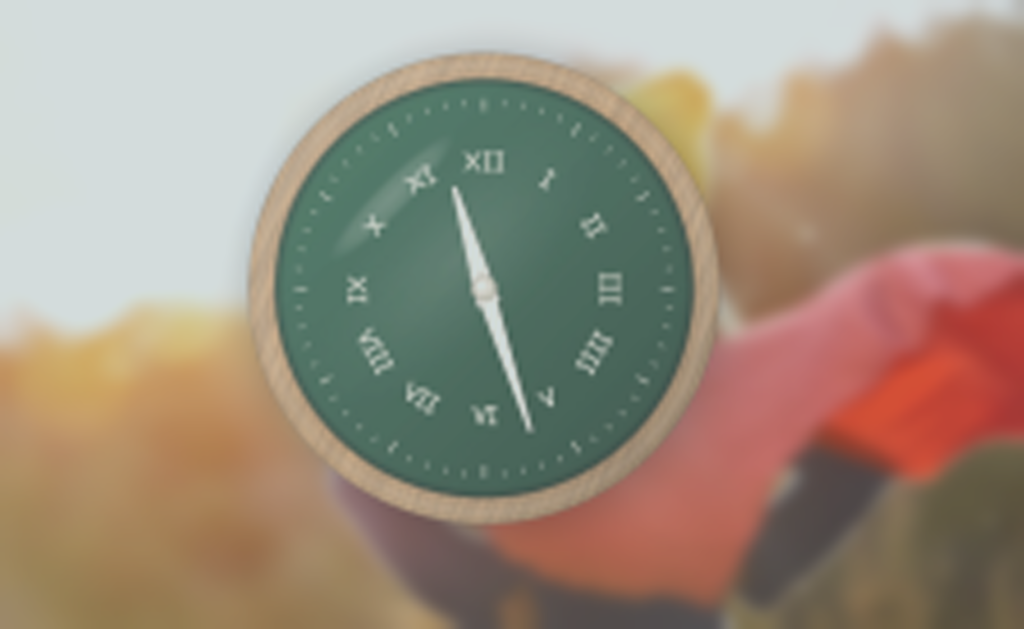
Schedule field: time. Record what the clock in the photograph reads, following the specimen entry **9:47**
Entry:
**11:27**
